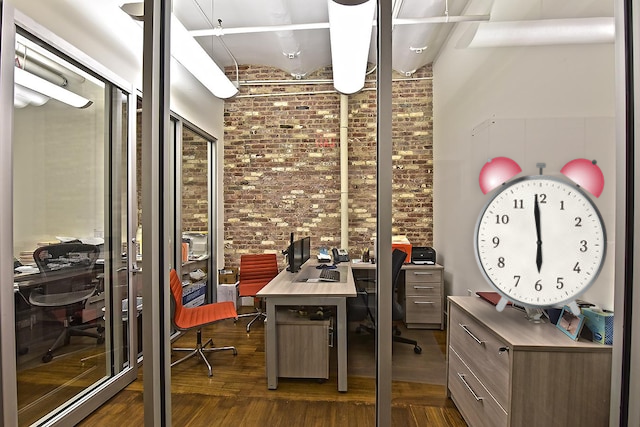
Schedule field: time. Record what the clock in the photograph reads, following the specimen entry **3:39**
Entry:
**5:59**
